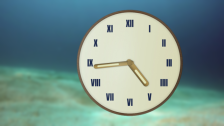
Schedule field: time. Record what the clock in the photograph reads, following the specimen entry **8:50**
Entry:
**4:44**
